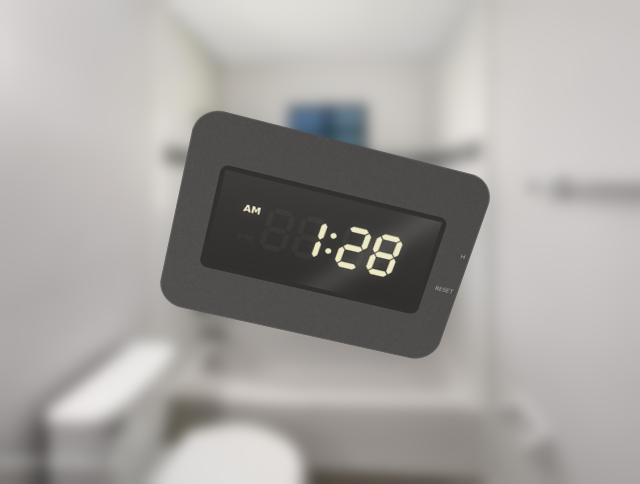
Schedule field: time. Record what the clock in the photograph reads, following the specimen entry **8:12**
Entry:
**1:28**
